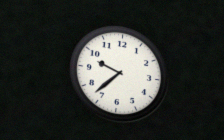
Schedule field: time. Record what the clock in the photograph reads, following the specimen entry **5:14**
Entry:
**9:37**
